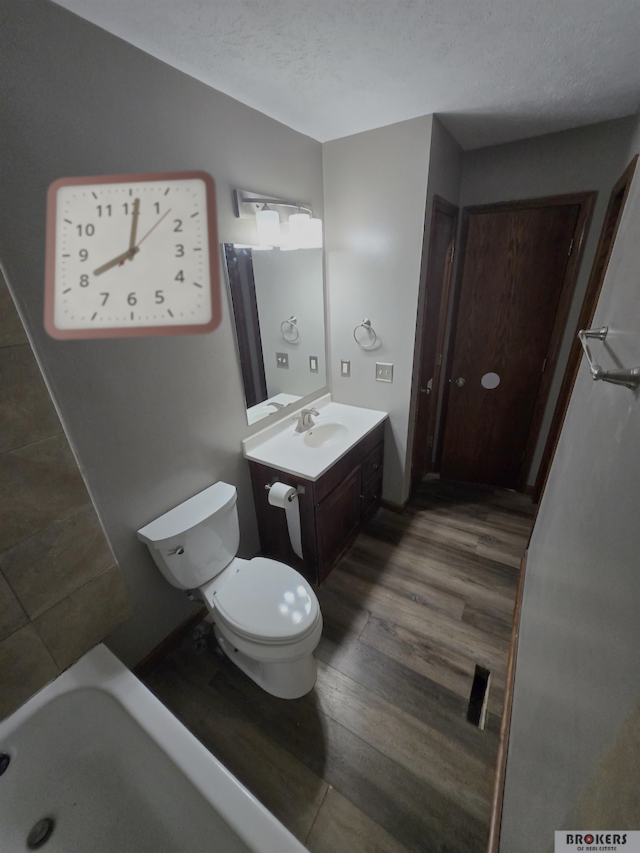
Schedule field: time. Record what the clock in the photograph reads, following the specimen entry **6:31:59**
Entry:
**8:01:07**
